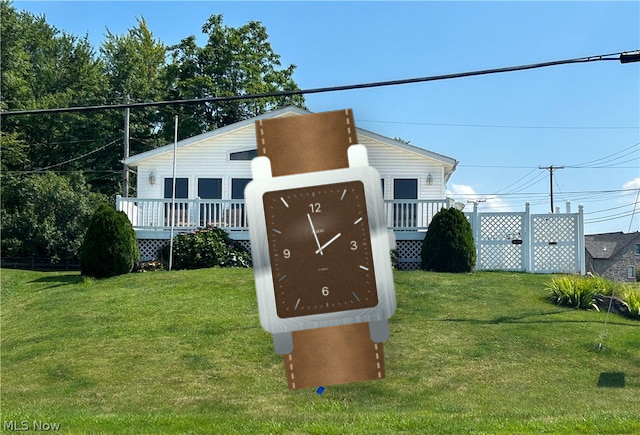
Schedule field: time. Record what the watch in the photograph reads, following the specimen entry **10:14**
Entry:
**1:58**
